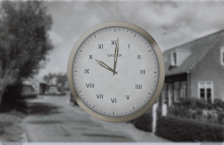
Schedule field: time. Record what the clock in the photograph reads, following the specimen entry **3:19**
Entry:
**10:01**
